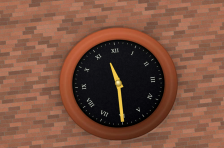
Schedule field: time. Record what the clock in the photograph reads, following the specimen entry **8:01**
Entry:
**11:30**
